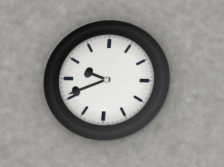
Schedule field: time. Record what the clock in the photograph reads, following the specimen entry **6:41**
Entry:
**9:41**
